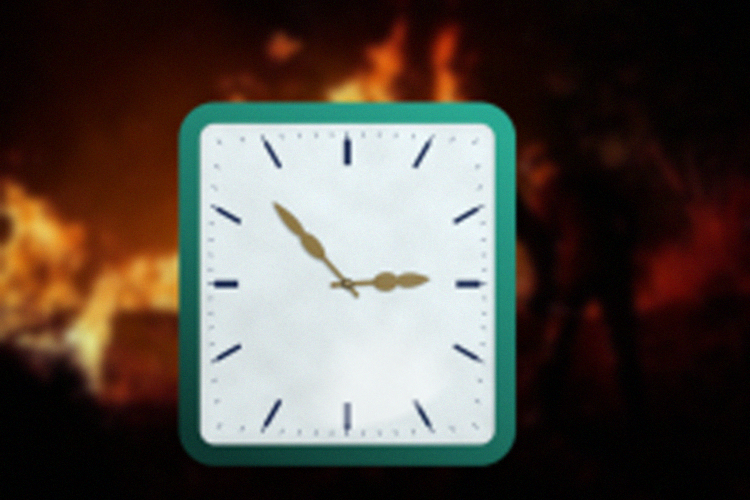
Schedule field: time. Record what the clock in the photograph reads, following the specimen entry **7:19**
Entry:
**2:53**
